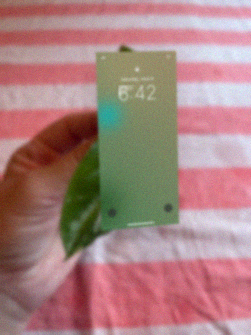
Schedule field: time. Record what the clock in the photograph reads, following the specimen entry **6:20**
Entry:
**6:42**
